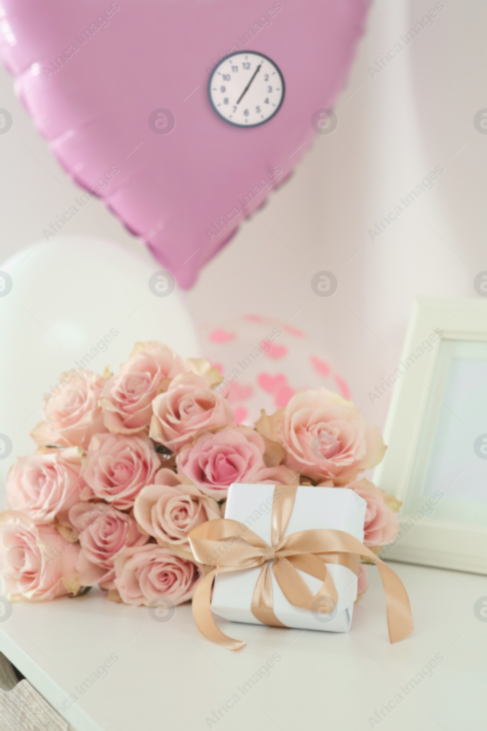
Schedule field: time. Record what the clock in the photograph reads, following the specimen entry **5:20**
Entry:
**7:05**
